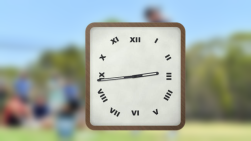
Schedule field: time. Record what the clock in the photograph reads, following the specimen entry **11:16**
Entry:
**2:44**
